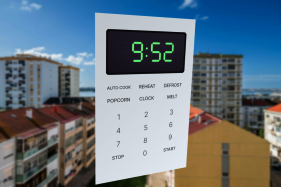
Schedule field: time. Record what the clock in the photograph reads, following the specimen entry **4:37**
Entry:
**9:52**
